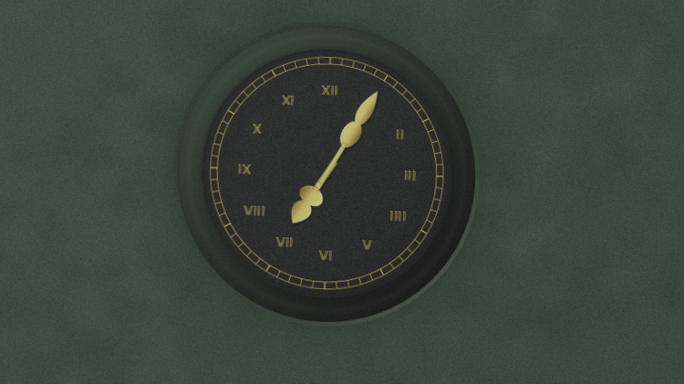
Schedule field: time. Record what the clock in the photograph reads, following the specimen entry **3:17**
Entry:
**7:05**
